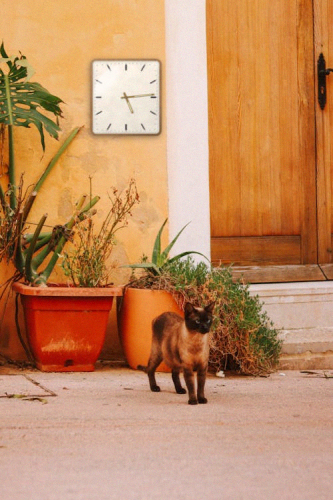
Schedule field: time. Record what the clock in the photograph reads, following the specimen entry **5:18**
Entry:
**5:14**
